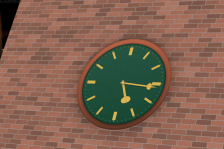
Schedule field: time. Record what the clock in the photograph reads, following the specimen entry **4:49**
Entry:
**5:16**
